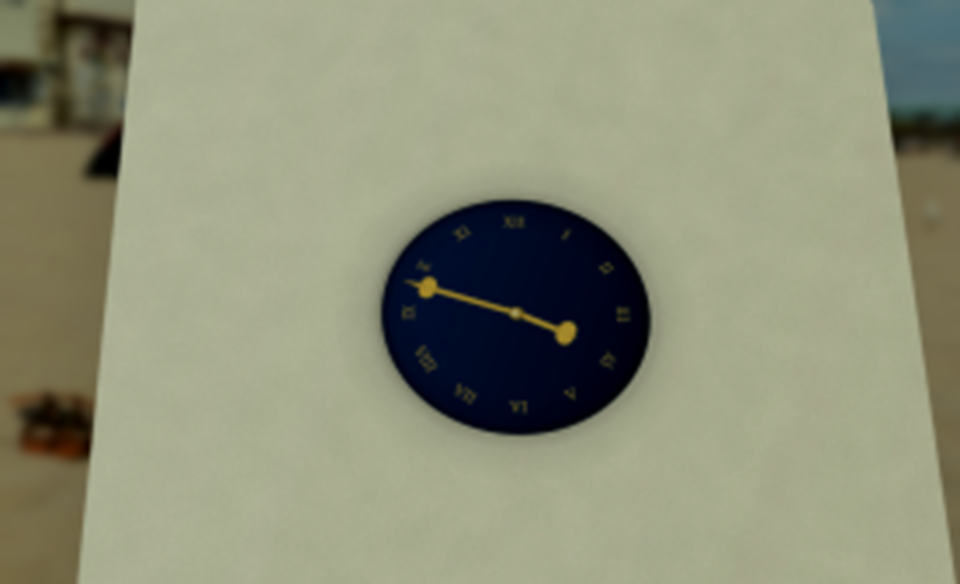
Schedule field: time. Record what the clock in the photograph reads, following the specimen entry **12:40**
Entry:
**3:48**
